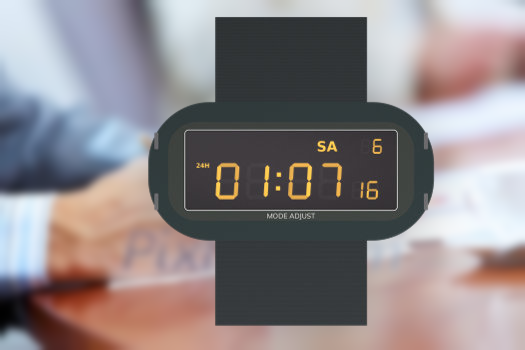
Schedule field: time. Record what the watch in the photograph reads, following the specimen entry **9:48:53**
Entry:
**1:07:16**
